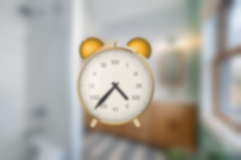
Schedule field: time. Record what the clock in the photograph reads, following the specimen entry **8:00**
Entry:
**4:37**
